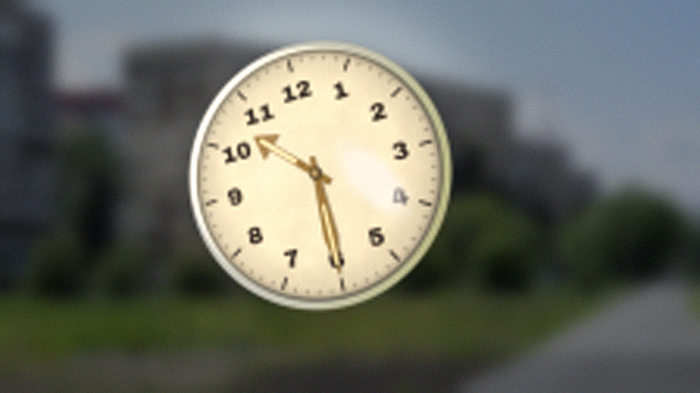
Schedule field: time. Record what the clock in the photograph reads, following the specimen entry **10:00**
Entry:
**10:30**
